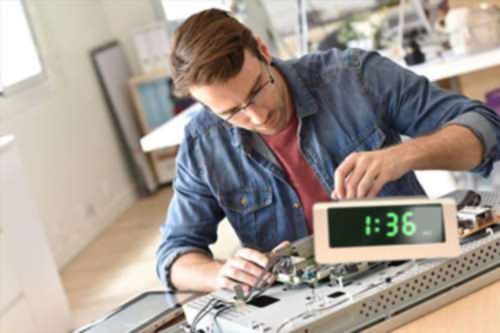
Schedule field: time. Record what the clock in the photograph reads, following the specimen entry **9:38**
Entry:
**1:36**
